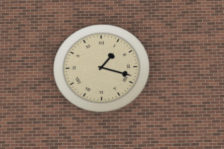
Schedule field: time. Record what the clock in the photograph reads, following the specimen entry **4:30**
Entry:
**1:18**
